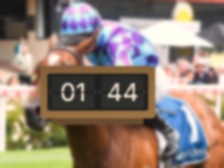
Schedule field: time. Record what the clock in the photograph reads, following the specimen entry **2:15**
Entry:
**1:44**
